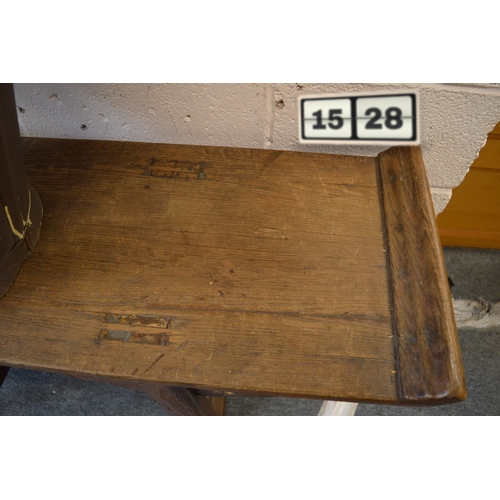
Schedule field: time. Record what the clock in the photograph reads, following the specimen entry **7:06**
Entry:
**15:28**
